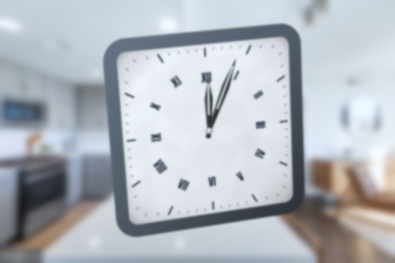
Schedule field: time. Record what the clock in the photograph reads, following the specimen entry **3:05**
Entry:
**12:04**
